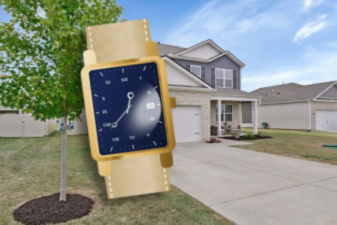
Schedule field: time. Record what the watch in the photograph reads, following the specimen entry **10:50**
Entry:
**12:38**
